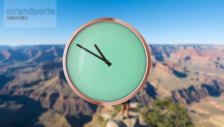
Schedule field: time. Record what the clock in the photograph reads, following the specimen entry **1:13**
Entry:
**10:50**
